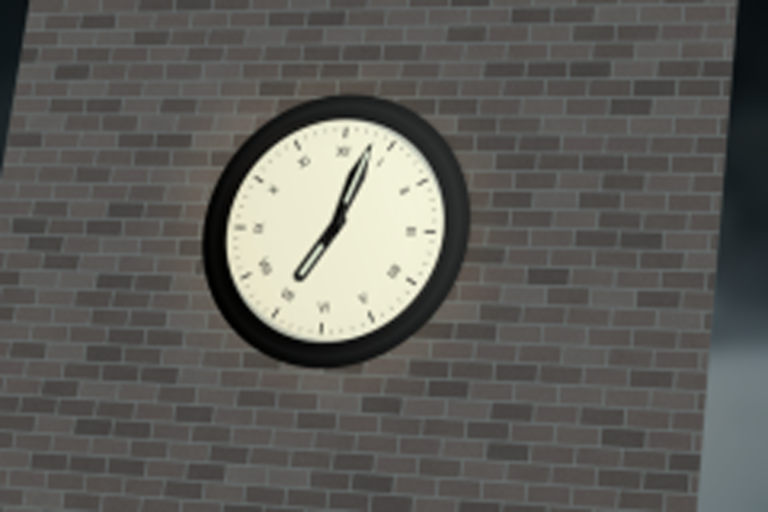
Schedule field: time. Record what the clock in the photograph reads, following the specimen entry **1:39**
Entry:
**7:03**
